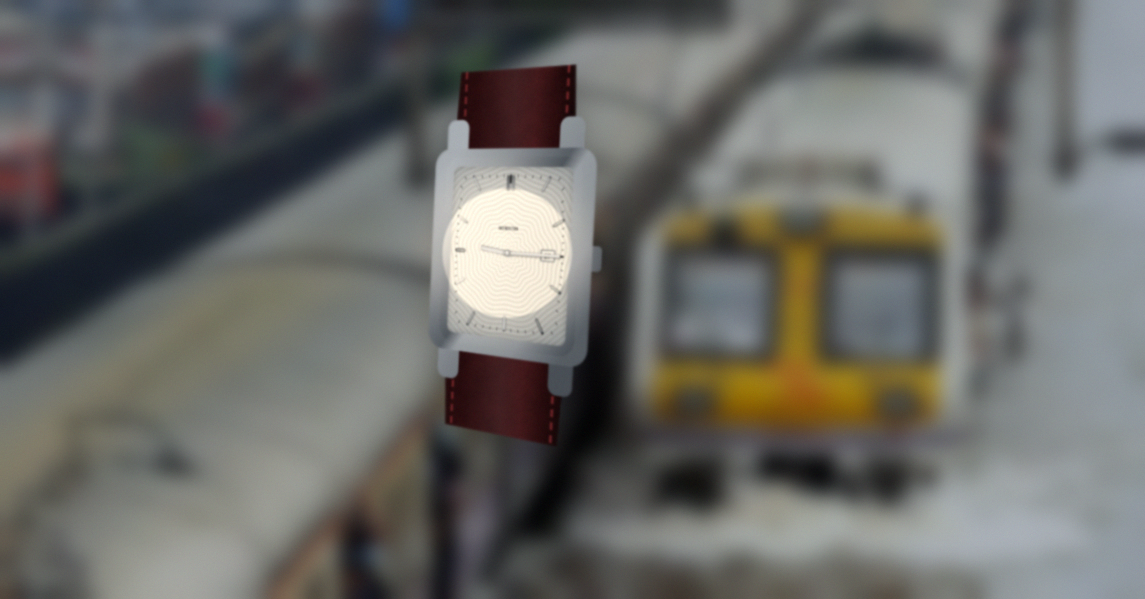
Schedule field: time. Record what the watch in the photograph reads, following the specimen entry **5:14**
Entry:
**9:15**
